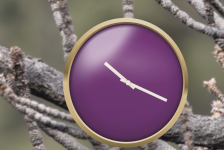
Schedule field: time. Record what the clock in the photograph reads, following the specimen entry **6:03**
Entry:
**10:19**
